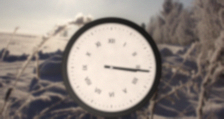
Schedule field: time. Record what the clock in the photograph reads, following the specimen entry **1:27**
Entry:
**3:16**
